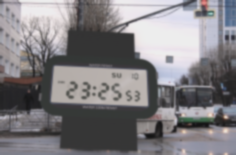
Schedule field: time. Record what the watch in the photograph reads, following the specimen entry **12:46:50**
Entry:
**23:25:53**
